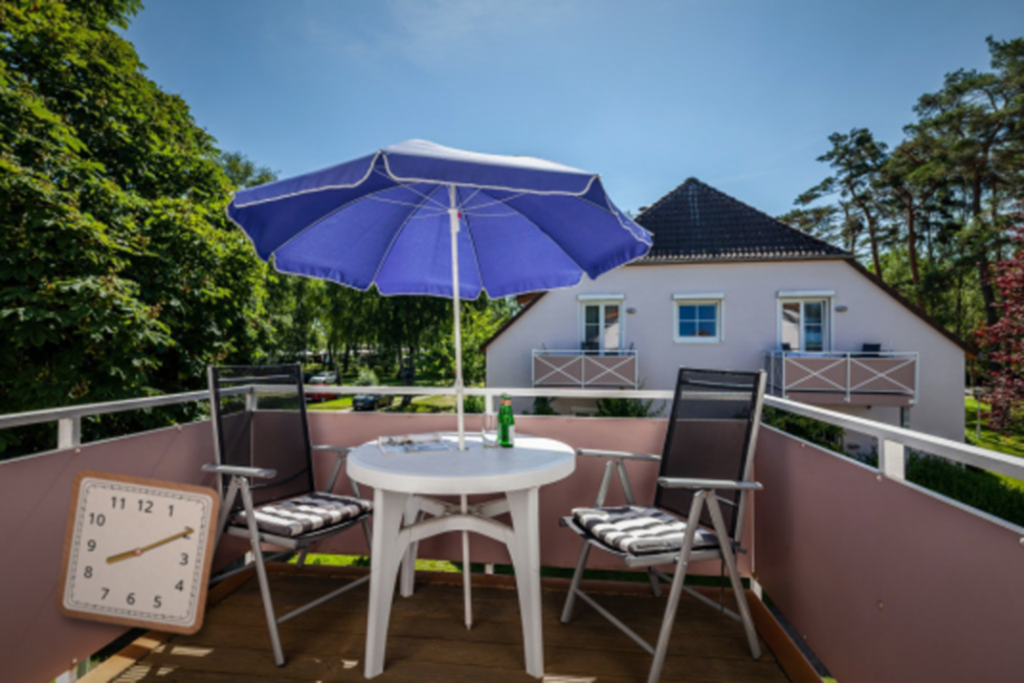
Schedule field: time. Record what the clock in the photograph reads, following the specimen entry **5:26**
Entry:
**8:10**
